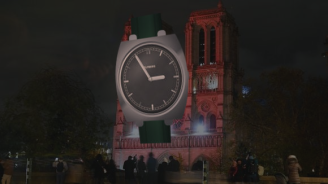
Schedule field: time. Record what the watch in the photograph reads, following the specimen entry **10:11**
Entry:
**2:55**
